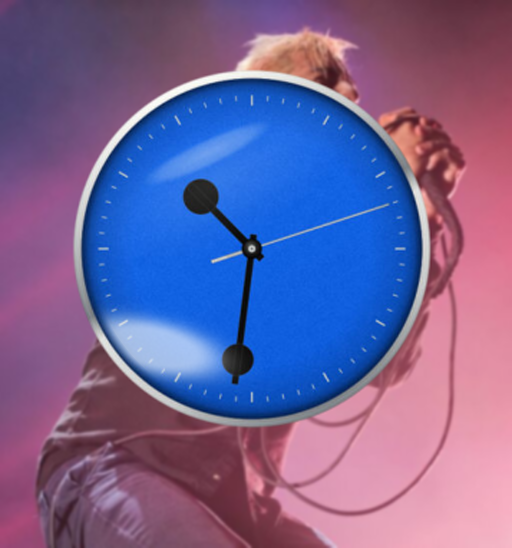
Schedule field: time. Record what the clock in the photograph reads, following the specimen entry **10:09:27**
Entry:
**10:31:12**
